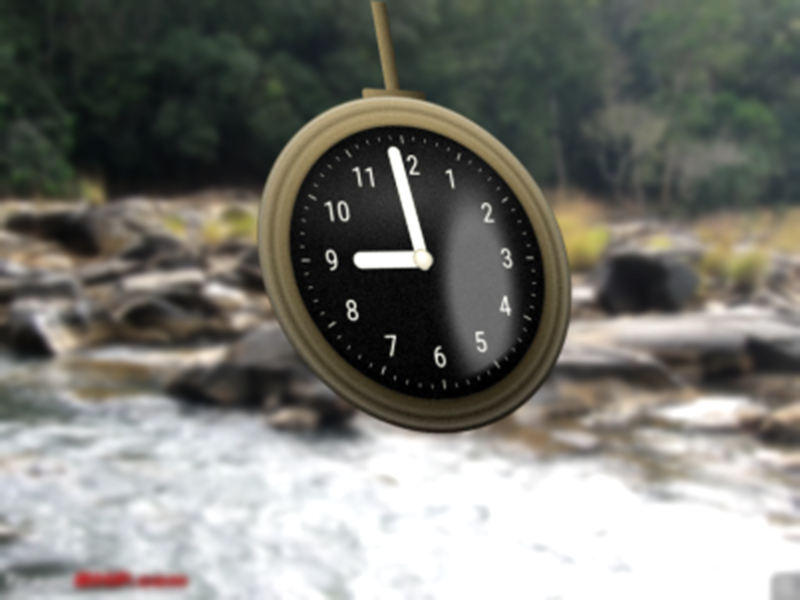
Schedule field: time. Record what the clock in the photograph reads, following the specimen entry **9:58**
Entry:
**8:59**
